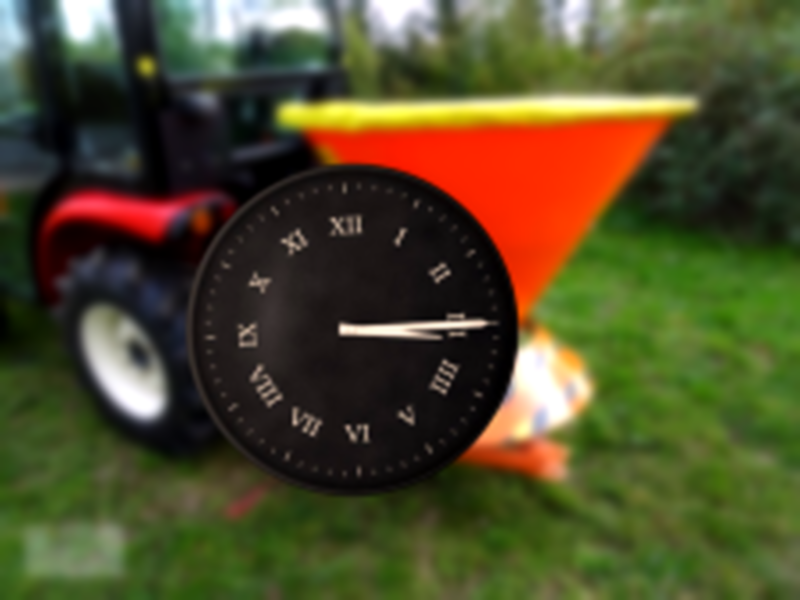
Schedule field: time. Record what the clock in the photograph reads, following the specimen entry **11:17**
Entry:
**3:15**
